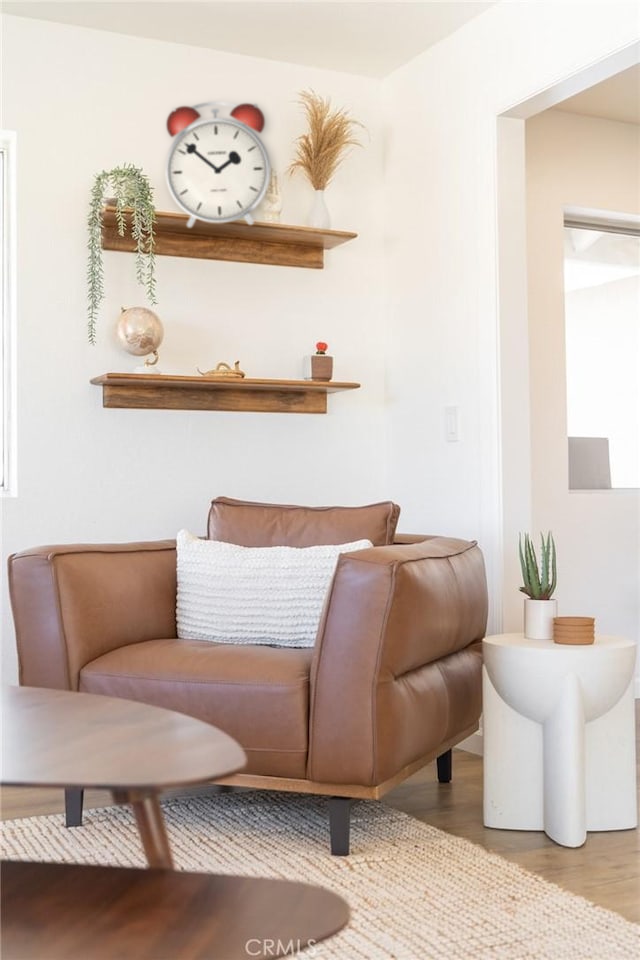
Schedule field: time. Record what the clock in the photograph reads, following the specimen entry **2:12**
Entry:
**1:52**
